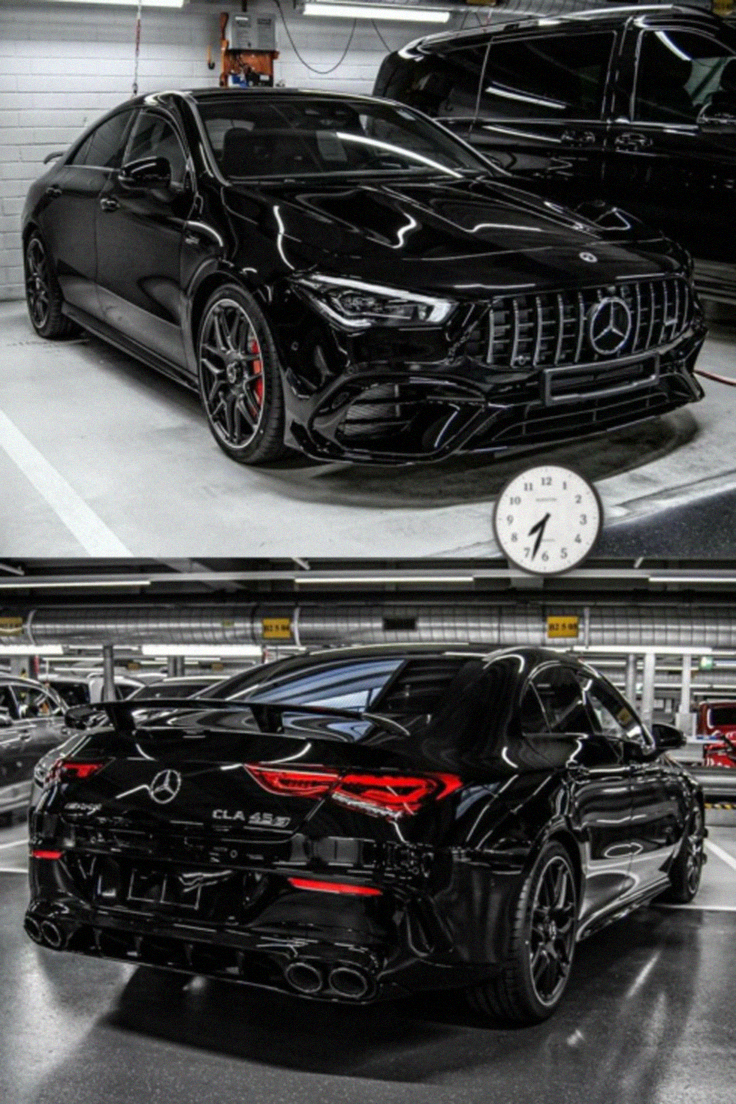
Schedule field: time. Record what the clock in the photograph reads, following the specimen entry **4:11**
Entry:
**7:33**
